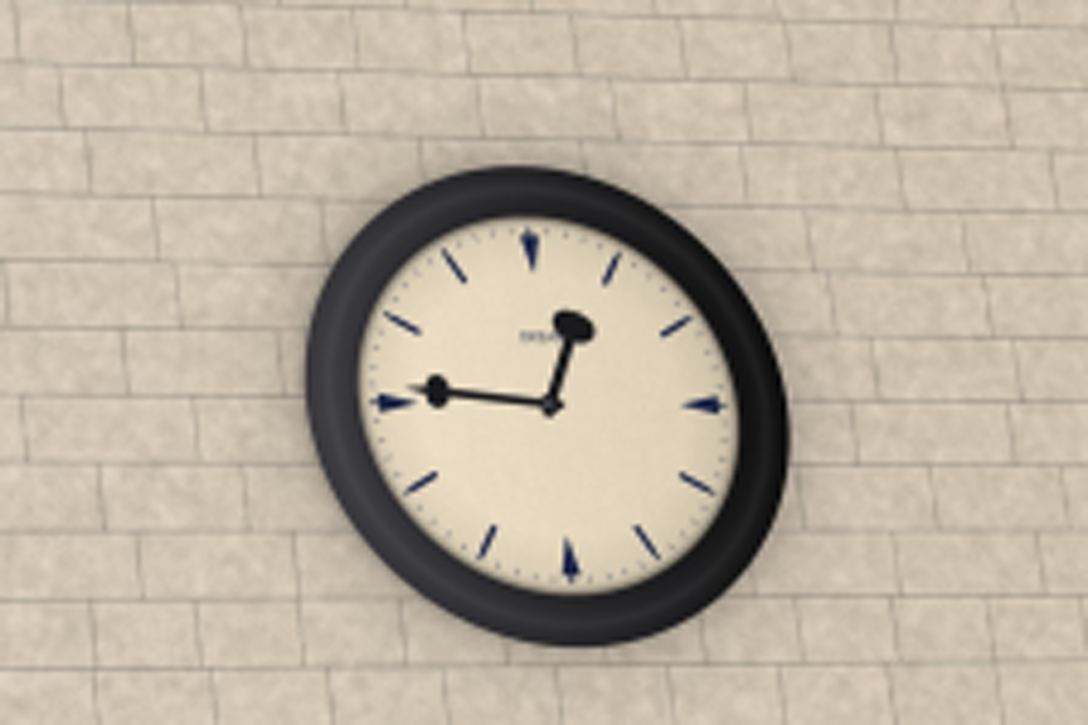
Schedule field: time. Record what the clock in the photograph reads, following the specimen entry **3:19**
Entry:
**12:46**
